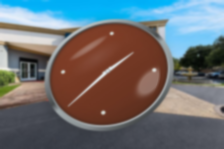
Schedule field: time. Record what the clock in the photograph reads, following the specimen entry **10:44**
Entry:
**1:37**
